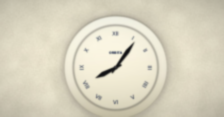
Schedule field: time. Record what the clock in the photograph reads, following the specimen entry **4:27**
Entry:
**8:06**
